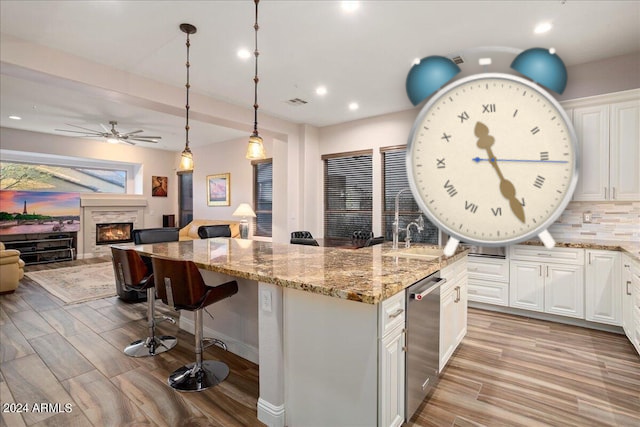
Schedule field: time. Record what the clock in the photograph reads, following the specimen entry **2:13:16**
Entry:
**11:26:16**
